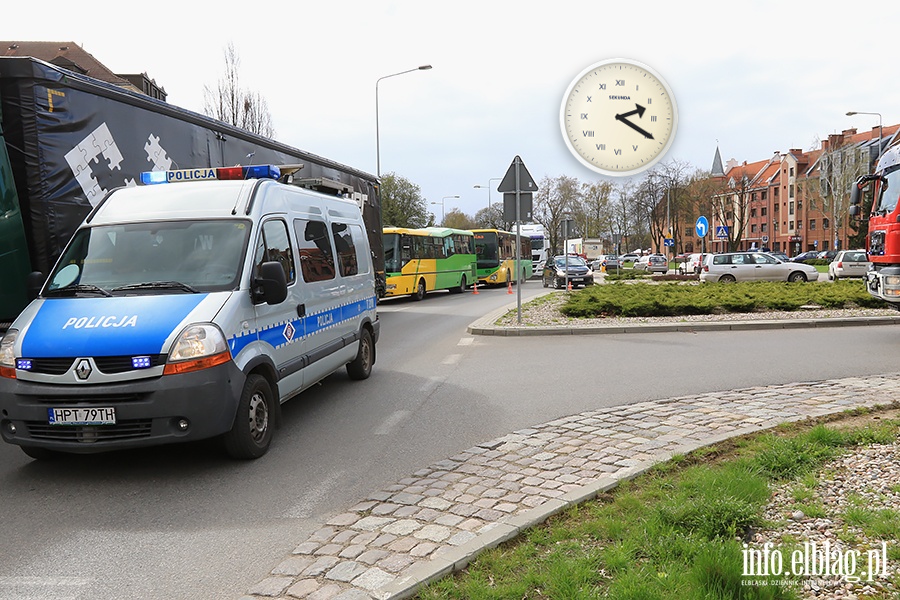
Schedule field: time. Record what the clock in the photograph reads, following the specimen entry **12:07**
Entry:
**2:20**
